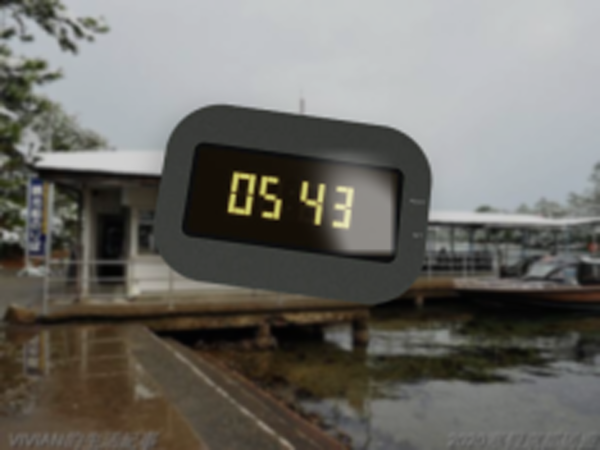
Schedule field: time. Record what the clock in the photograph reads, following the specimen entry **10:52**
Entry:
**5:43**
